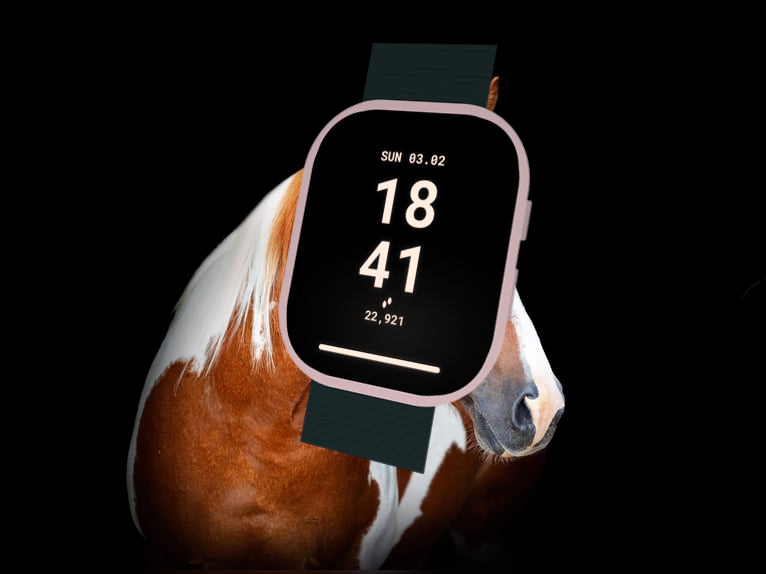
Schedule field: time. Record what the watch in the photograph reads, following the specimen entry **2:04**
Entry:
**18:41**
